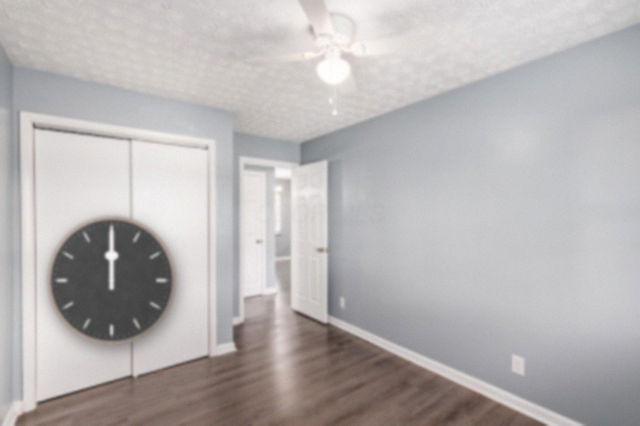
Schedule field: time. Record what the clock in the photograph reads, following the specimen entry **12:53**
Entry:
**12:00**
